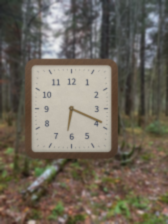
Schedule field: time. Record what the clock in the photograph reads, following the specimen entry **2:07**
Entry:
**6:19**
